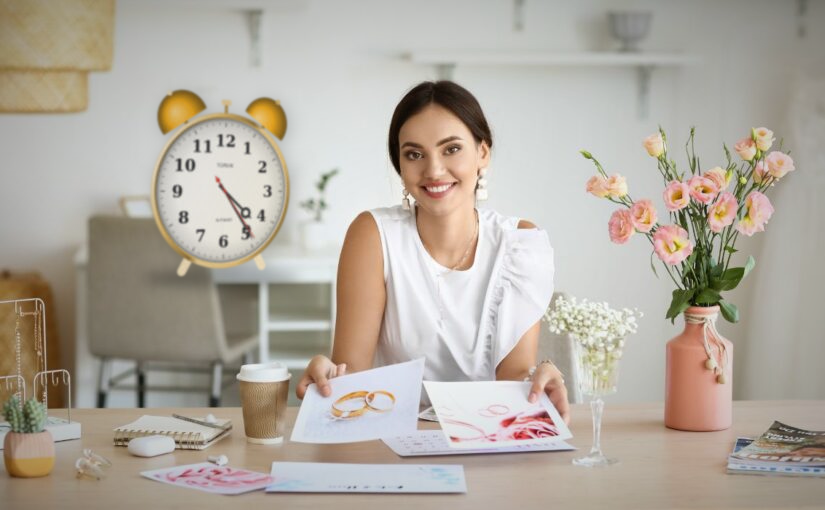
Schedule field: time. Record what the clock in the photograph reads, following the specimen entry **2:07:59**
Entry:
**4:24:24**
